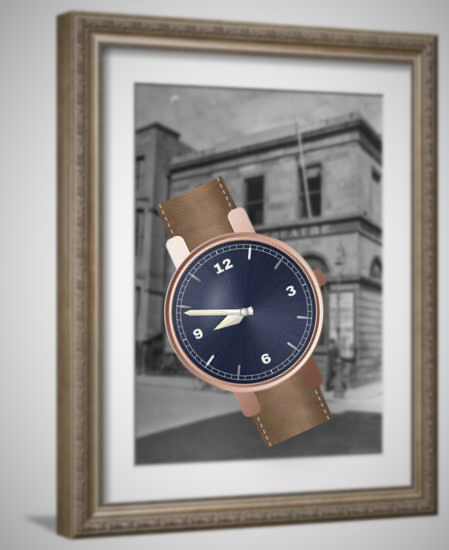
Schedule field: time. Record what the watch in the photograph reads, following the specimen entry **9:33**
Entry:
**8:49**
